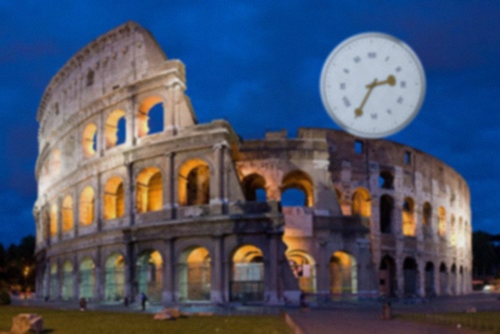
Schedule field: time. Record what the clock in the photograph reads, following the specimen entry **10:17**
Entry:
**2:35**
